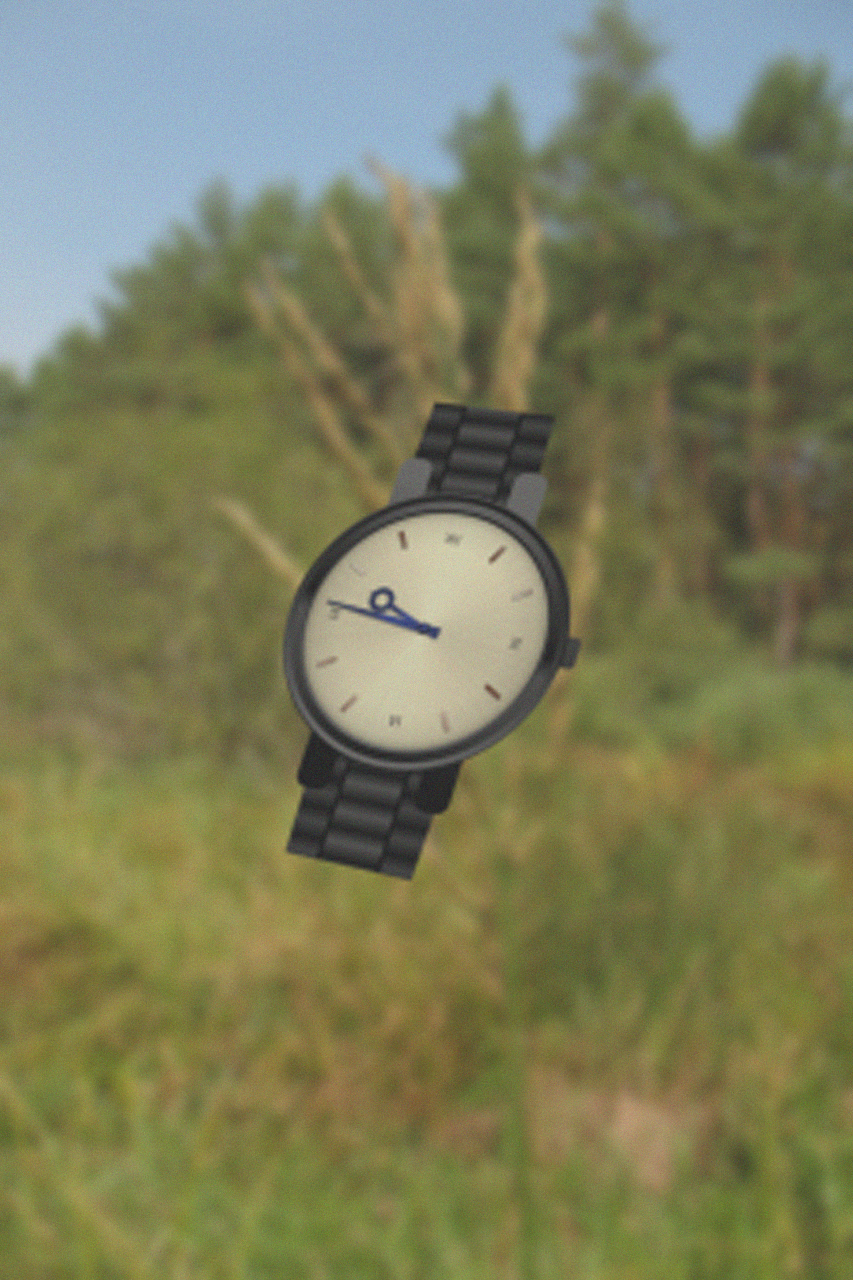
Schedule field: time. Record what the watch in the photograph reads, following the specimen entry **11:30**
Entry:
**9:46**
